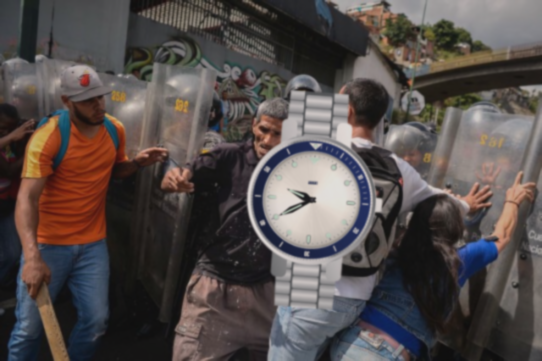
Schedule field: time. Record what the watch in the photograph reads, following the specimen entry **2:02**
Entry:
**9:40**
